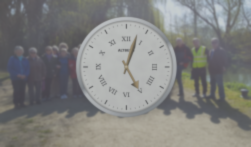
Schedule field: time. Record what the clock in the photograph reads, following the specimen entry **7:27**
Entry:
**5:03**
